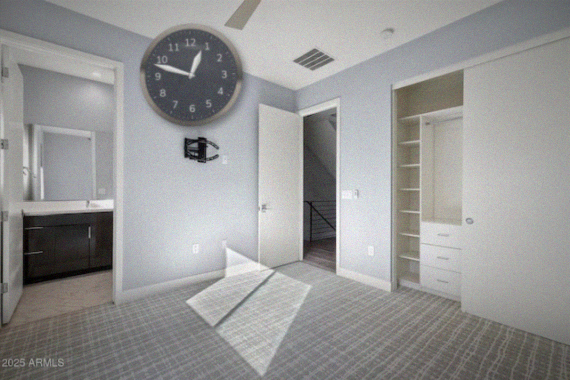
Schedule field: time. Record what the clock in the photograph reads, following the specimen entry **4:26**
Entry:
**12:48**
